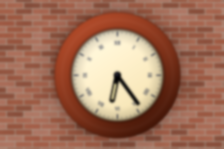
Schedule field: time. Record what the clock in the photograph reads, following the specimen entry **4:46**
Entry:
**6:24**
